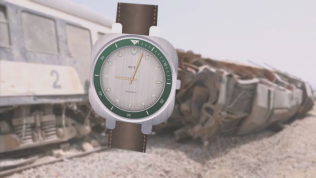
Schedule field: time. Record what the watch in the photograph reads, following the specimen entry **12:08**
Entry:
**9:03**
